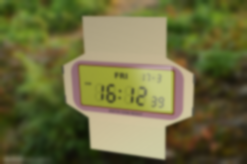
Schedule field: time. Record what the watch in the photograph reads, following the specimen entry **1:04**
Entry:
**16:12**
